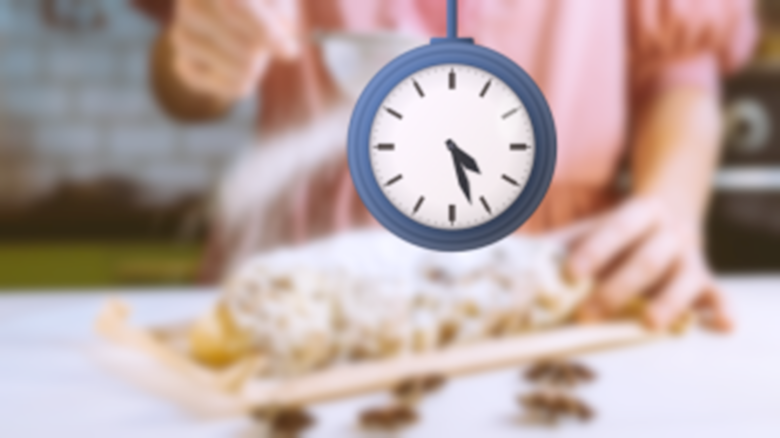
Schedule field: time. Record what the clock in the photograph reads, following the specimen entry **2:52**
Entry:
**4:27**
